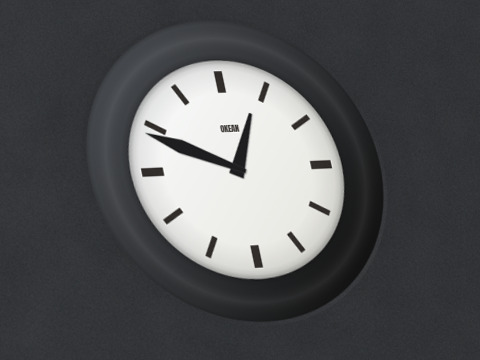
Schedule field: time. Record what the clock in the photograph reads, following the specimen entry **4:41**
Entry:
**12:49**
